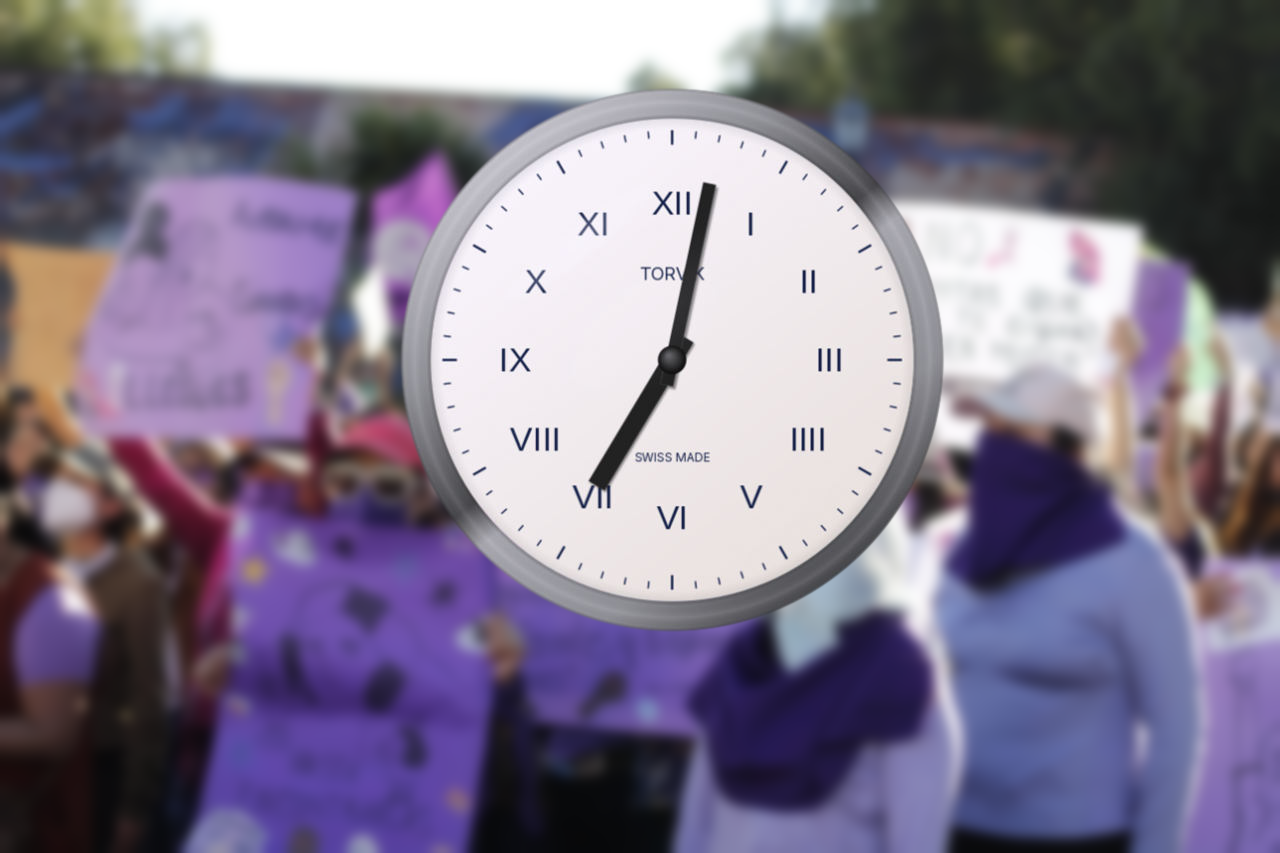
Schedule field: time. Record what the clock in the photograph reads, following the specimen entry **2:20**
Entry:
**7:02**
